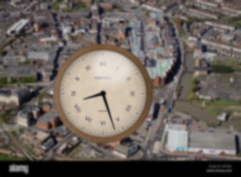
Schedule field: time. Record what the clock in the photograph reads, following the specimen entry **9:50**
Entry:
**8:27**
